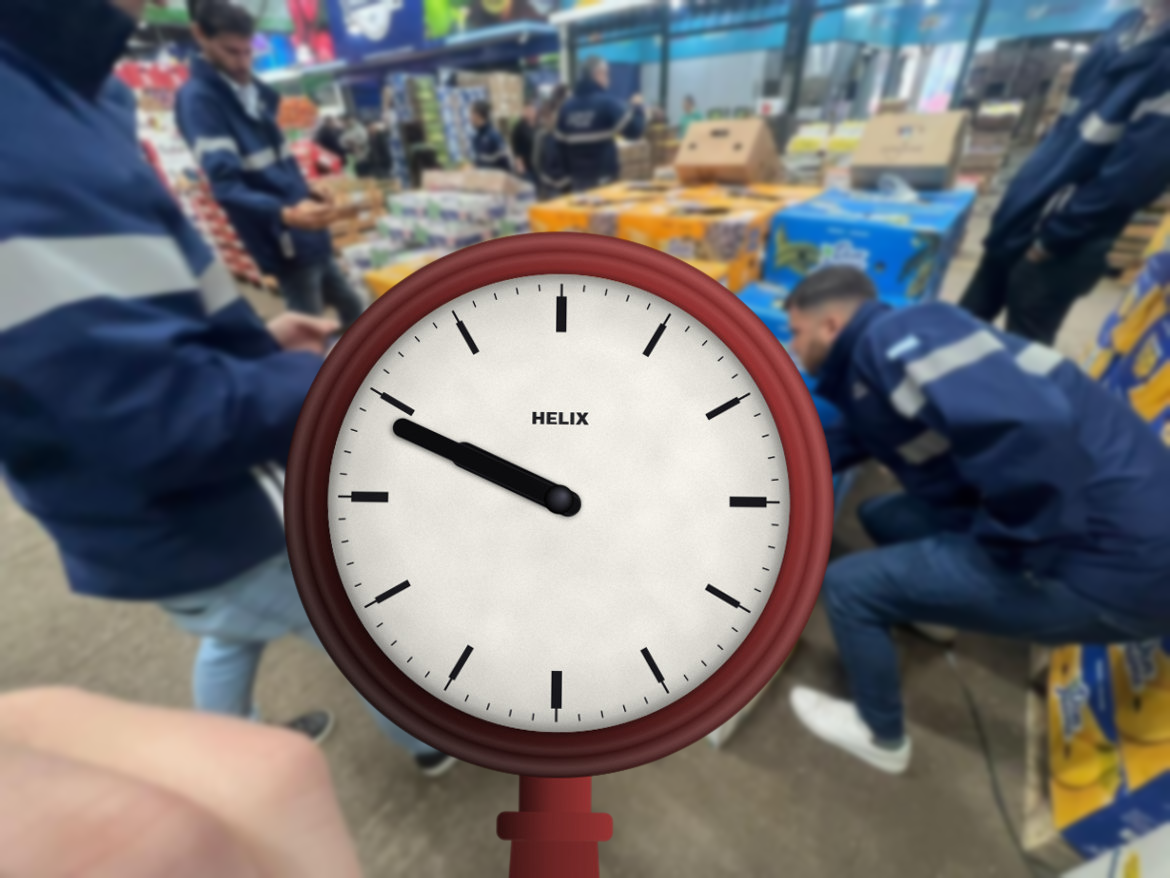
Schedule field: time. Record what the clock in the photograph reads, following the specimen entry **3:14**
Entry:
**9:49**
